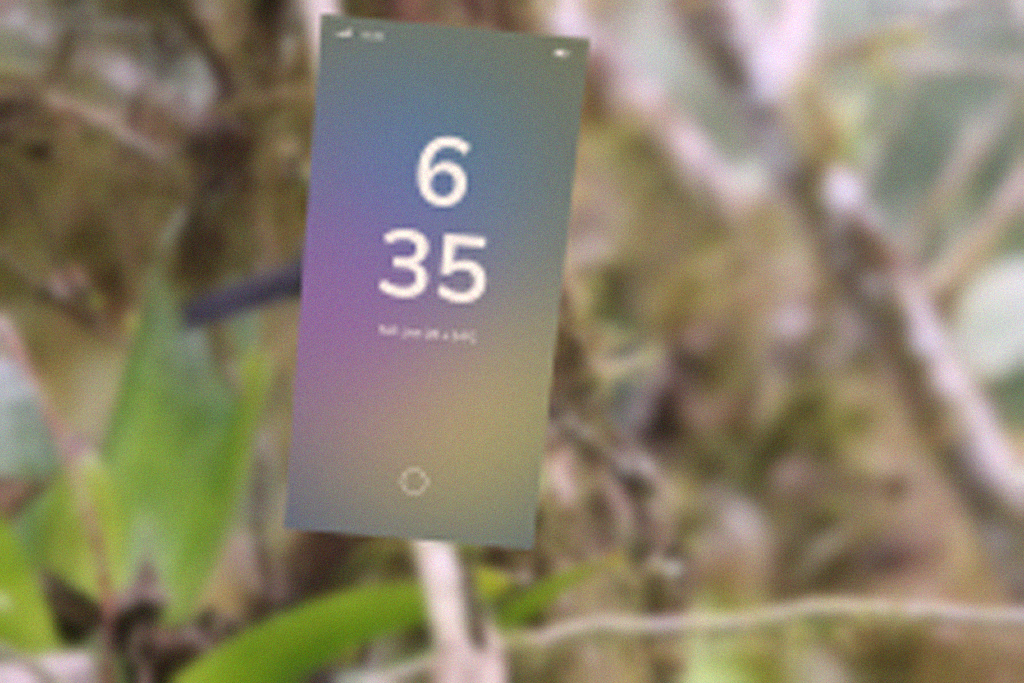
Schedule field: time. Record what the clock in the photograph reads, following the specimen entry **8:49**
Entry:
**6:35**
